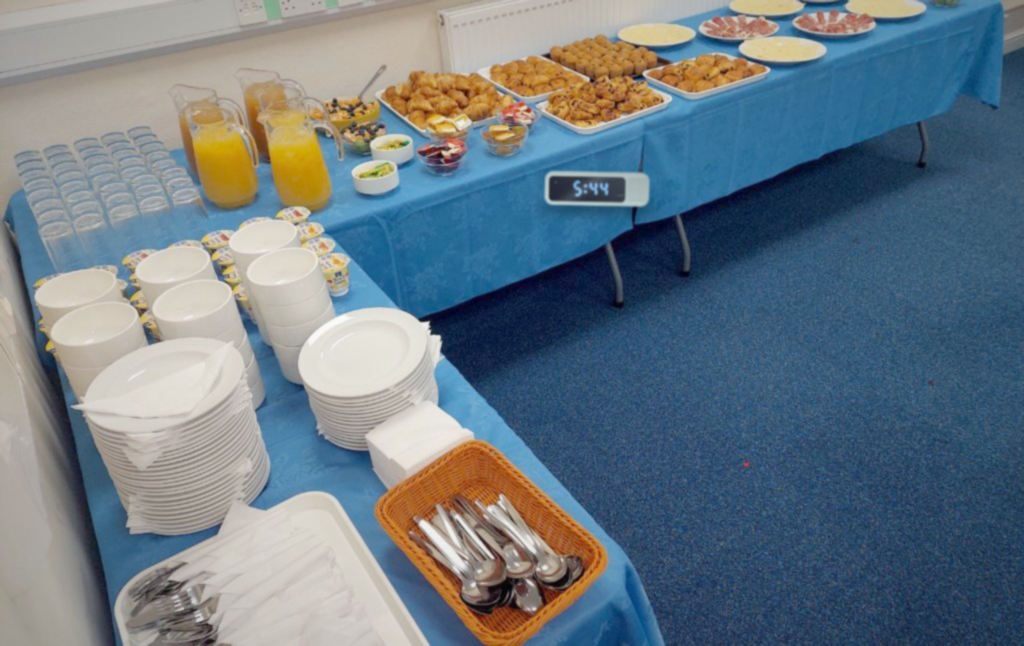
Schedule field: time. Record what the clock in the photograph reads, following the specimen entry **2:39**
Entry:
**5:44**
